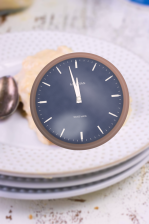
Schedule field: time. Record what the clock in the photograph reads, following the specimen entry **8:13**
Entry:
**11:58**
